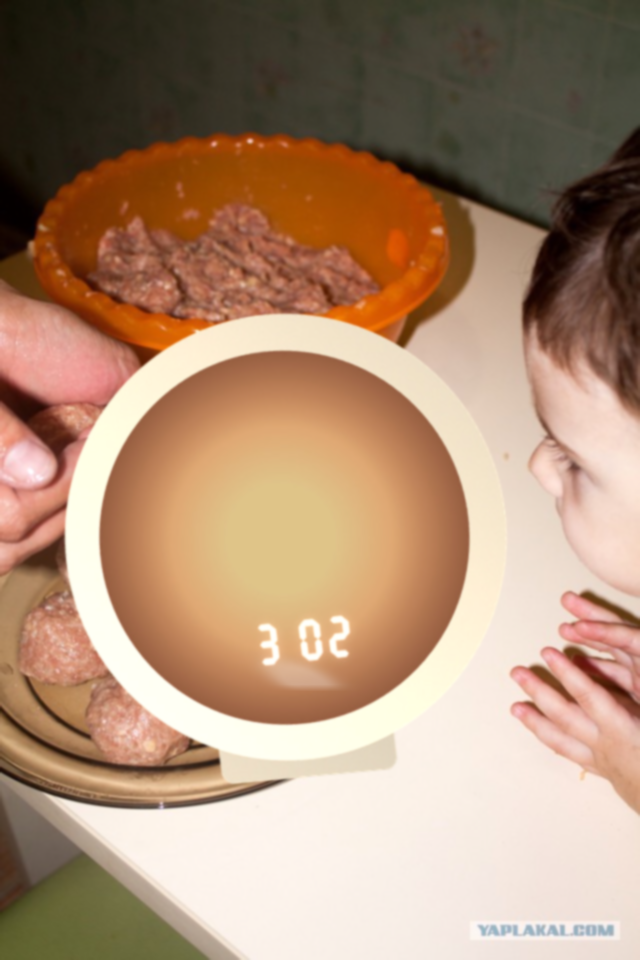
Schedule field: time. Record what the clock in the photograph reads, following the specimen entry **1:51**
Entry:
**3:02**
